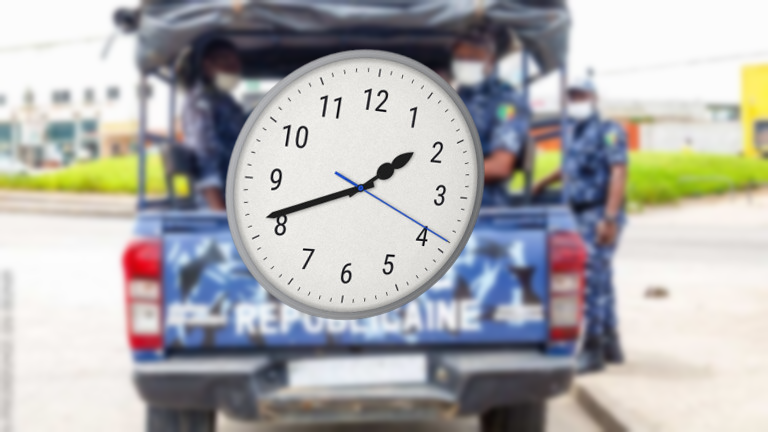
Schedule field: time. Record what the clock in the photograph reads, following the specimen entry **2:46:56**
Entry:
**1:41:19**
